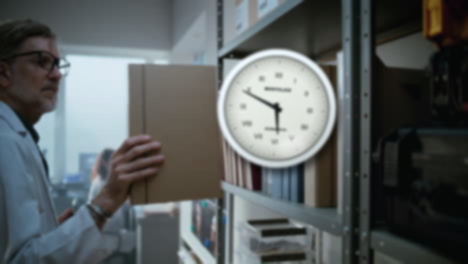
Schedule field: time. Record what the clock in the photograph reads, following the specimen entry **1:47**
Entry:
**5:49**
